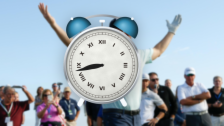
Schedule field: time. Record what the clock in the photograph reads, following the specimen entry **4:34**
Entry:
**8:43**
